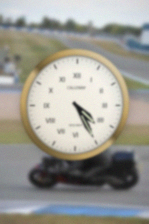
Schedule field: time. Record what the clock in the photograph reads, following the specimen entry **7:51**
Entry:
**4:25**
